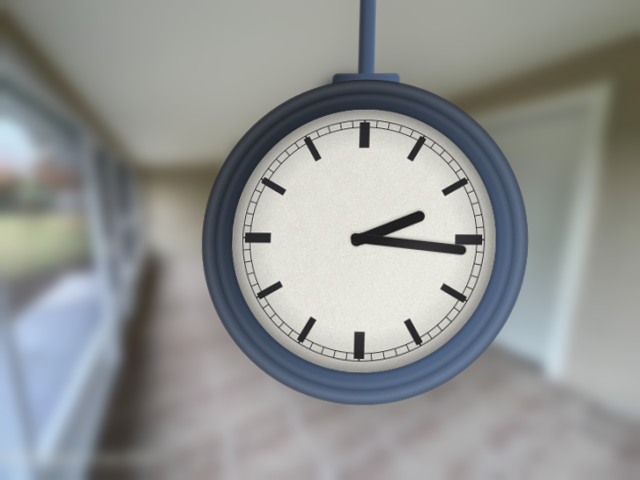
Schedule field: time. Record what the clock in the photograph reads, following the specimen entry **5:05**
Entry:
**2:16**
